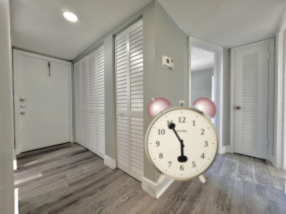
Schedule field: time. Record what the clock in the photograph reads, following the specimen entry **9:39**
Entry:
**5:55**
